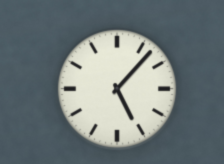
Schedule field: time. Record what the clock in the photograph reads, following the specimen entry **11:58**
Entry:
**5:07**
